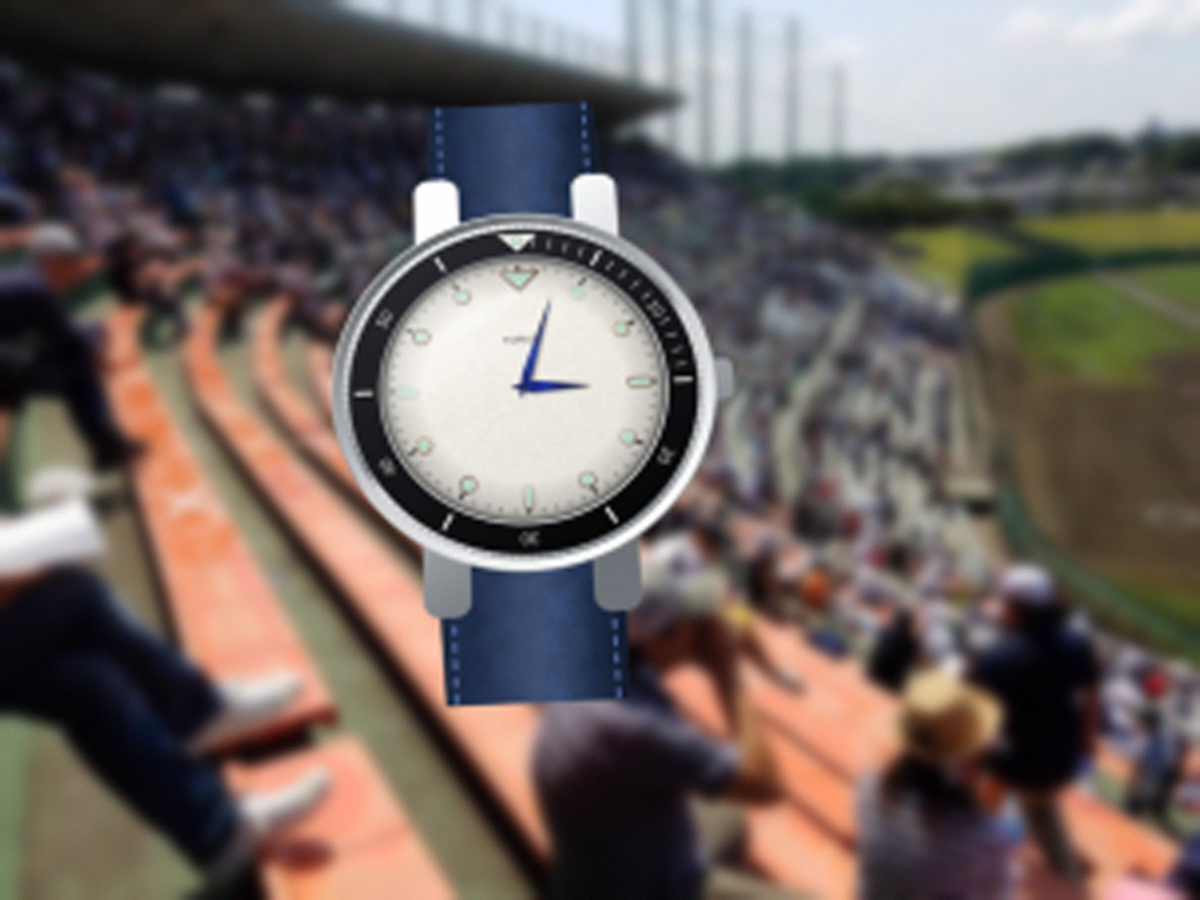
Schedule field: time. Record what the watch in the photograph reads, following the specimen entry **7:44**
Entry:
**3:03**
